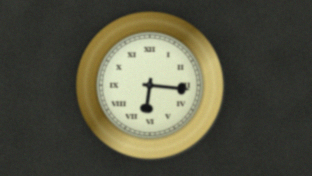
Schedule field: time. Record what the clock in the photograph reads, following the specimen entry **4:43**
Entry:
**6:16**
